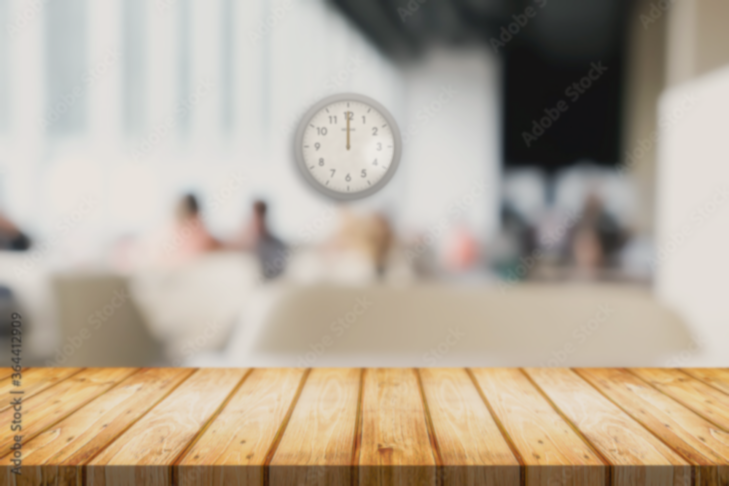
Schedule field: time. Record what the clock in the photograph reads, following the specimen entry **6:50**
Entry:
**12:00**
